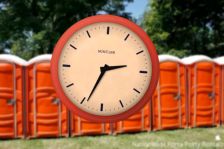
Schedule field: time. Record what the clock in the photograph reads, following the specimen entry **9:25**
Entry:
**2:34**
